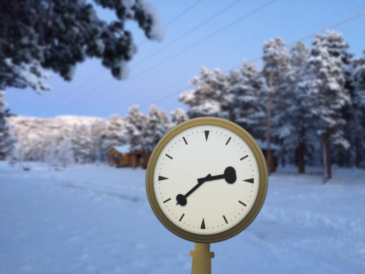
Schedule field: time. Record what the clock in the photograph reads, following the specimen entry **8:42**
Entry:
**2:38**
